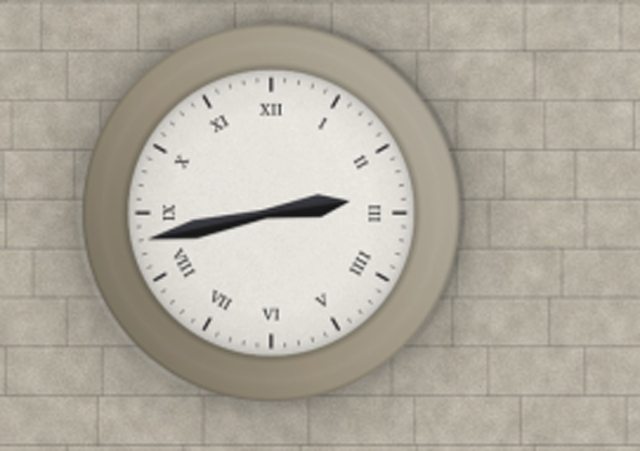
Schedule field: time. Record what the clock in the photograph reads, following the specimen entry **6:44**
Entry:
**2:43**
